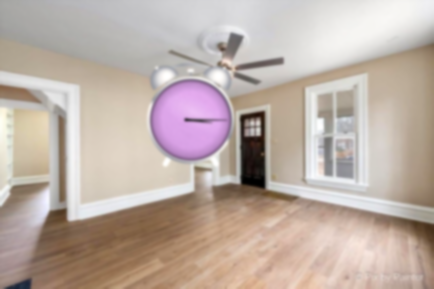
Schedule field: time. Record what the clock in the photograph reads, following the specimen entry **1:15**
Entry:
**3:15**
